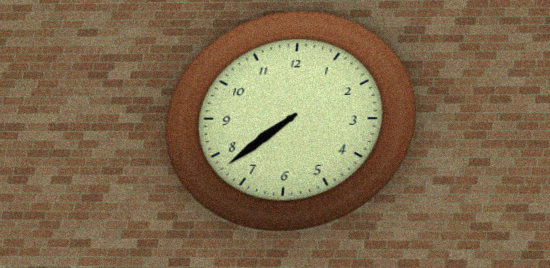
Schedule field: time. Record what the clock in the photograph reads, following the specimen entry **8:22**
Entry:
**7:38**
